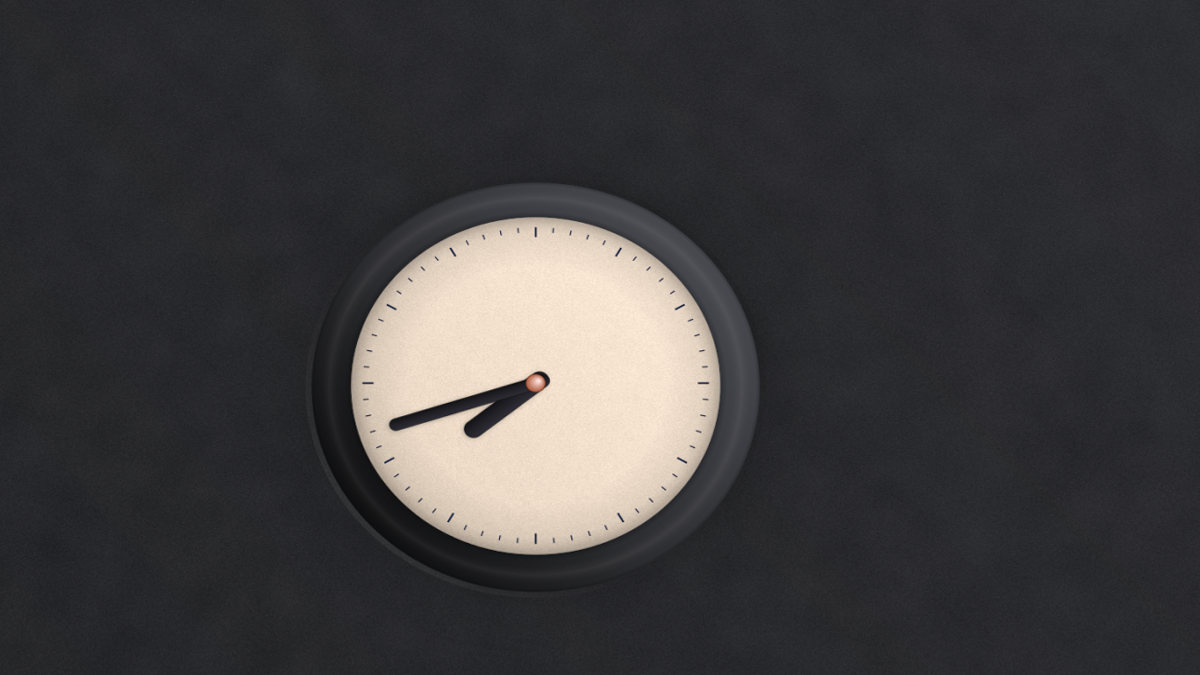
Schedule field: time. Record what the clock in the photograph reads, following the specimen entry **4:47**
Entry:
**7:42**
